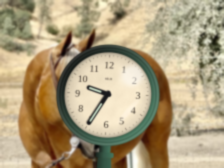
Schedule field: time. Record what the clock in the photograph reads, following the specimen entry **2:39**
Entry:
**9:35**
